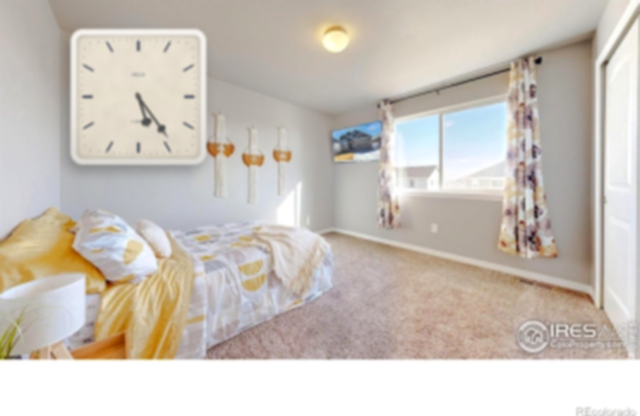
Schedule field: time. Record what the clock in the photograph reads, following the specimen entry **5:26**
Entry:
**5:24**
